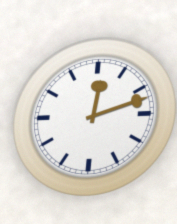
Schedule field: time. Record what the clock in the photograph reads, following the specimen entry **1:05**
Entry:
**12:12**
